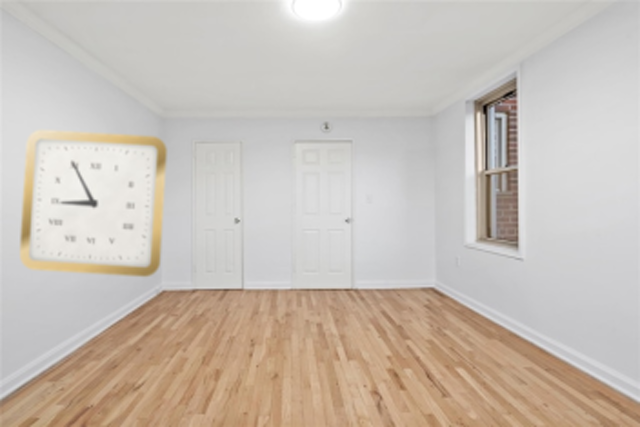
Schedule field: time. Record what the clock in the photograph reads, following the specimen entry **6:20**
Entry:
**8:55**
